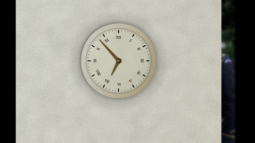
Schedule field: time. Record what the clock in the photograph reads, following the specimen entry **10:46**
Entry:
**6:53**
